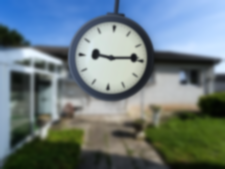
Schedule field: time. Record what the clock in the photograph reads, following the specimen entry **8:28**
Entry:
**9:14**
